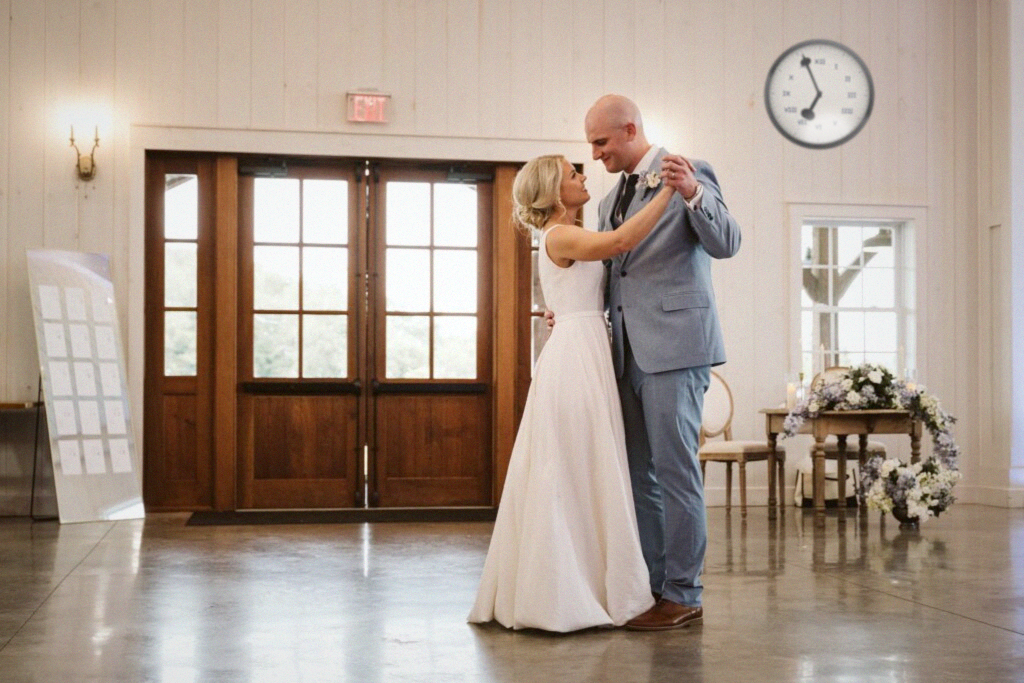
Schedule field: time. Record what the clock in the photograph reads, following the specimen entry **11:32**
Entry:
**6:56**
